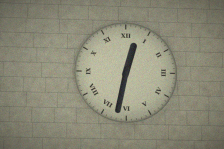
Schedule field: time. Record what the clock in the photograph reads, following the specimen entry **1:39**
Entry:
**12:32**
